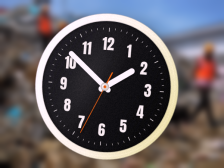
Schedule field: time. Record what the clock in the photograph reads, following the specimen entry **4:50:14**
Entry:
**1:51:34**
